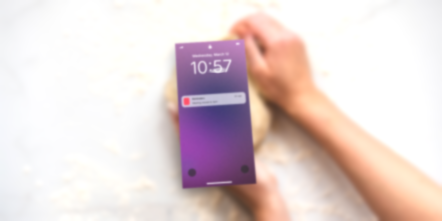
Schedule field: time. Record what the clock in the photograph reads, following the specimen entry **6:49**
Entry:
**10:57**
